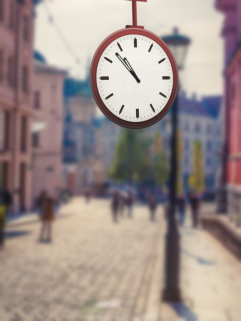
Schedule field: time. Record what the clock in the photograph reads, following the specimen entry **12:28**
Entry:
**10:53**
